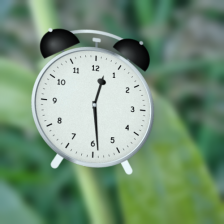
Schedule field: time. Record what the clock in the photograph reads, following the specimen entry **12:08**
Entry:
**12:29**
